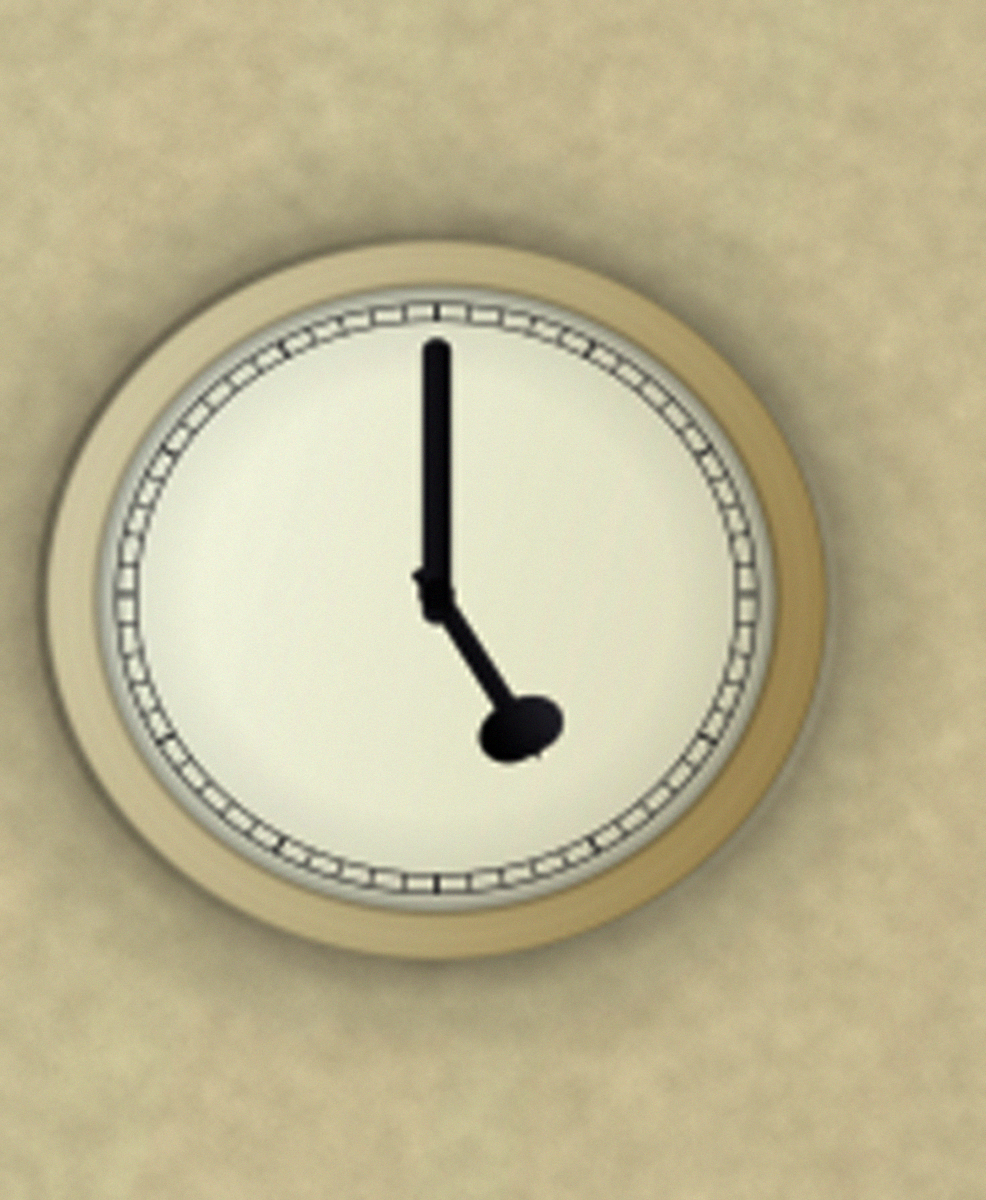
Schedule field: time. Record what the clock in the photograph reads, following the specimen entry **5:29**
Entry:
**5:00**
